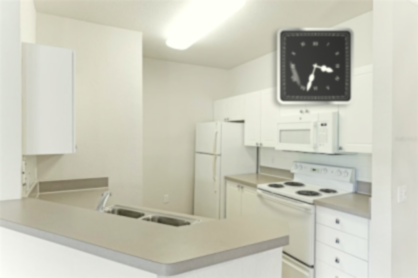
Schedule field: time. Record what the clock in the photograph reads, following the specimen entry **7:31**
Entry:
**3:33**
